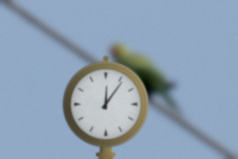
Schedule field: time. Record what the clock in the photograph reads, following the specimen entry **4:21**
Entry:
**12:06**
